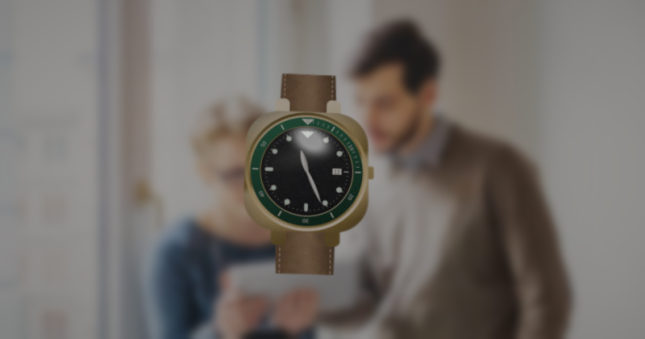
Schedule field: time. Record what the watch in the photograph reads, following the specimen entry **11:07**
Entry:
**11:26**
